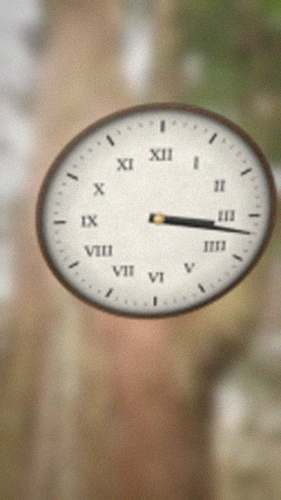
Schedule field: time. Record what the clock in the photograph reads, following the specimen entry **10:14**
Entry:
**3:17**
